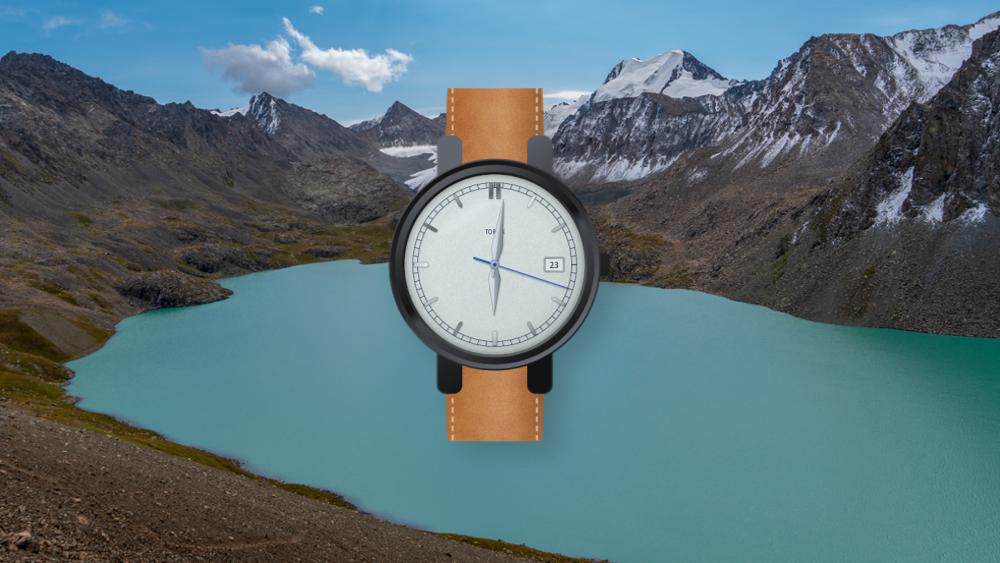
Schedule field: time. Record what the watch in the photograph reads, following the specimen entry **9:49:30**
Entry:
**6:01:18**
